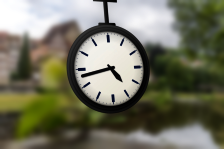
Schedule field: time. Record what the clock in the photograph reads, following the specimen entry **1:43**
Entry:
**4:43**
